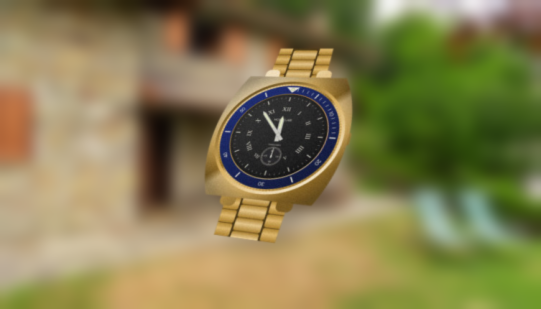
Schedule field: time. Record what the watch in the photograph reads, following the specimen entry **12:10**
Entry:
**11:53**
